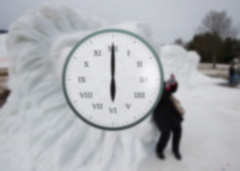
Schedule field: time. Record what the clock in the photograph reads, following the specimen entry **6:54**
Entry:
**6:00**
